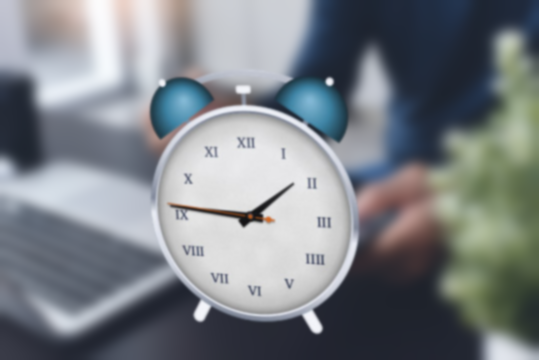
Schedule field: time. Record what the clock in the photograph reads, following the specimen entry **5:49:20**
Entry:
**1:45:46**
